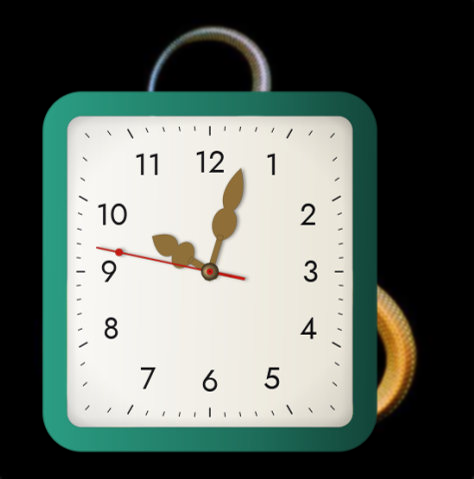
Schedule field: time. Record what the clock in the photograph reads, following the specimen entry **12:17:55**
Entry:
**10:02:47**
